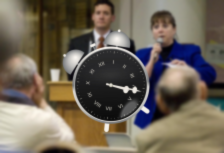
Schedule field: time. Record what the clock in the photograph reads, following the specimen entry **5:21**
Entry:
**4:21**
